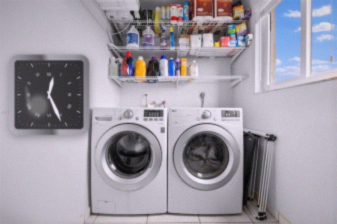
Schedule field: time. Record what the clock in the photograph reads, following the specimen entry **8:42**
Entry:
**12:26**
